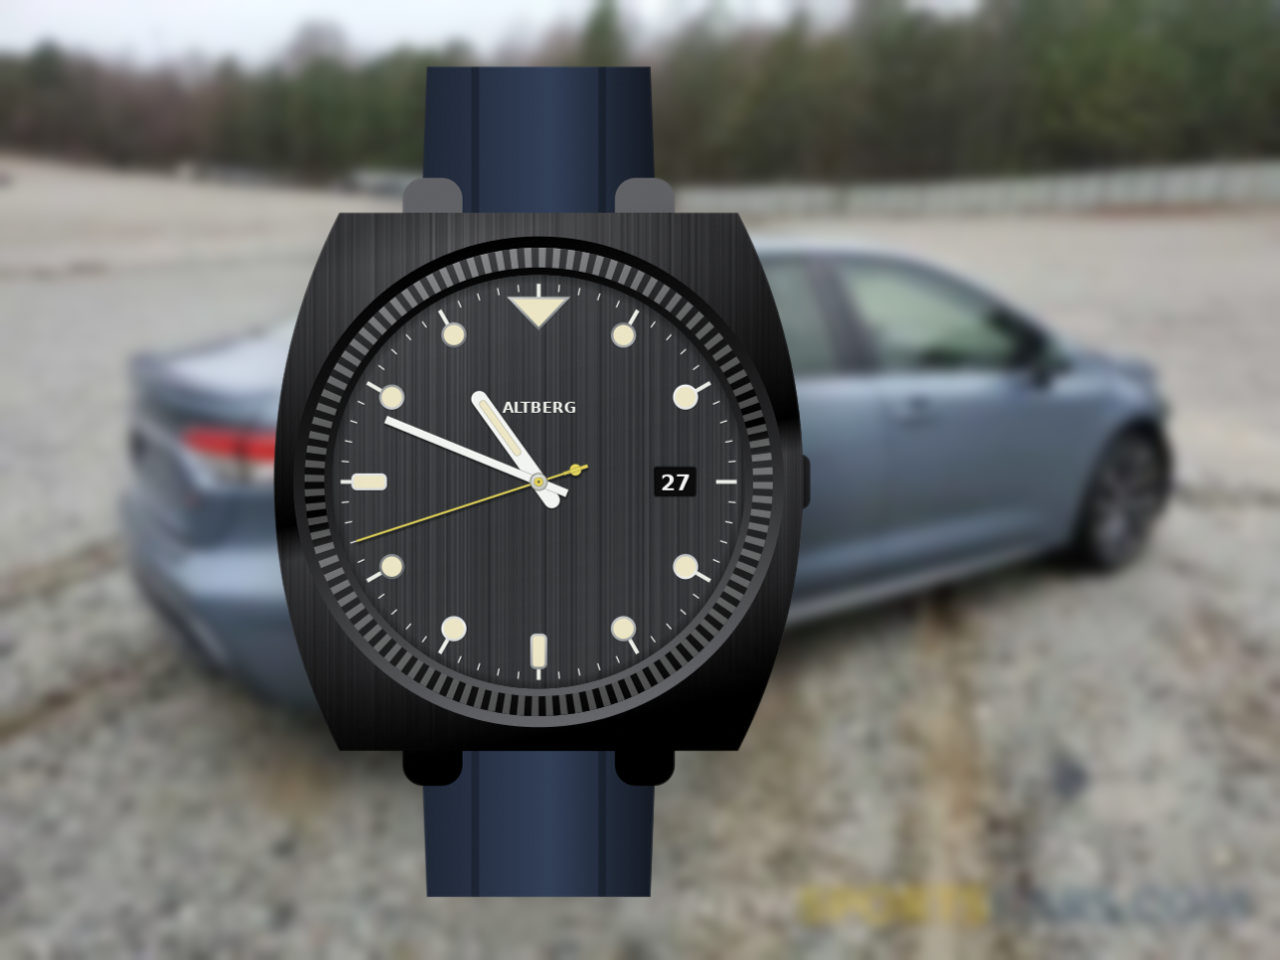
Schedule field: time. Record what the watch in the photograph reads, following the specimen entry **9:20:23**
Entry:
**10:48:42**
